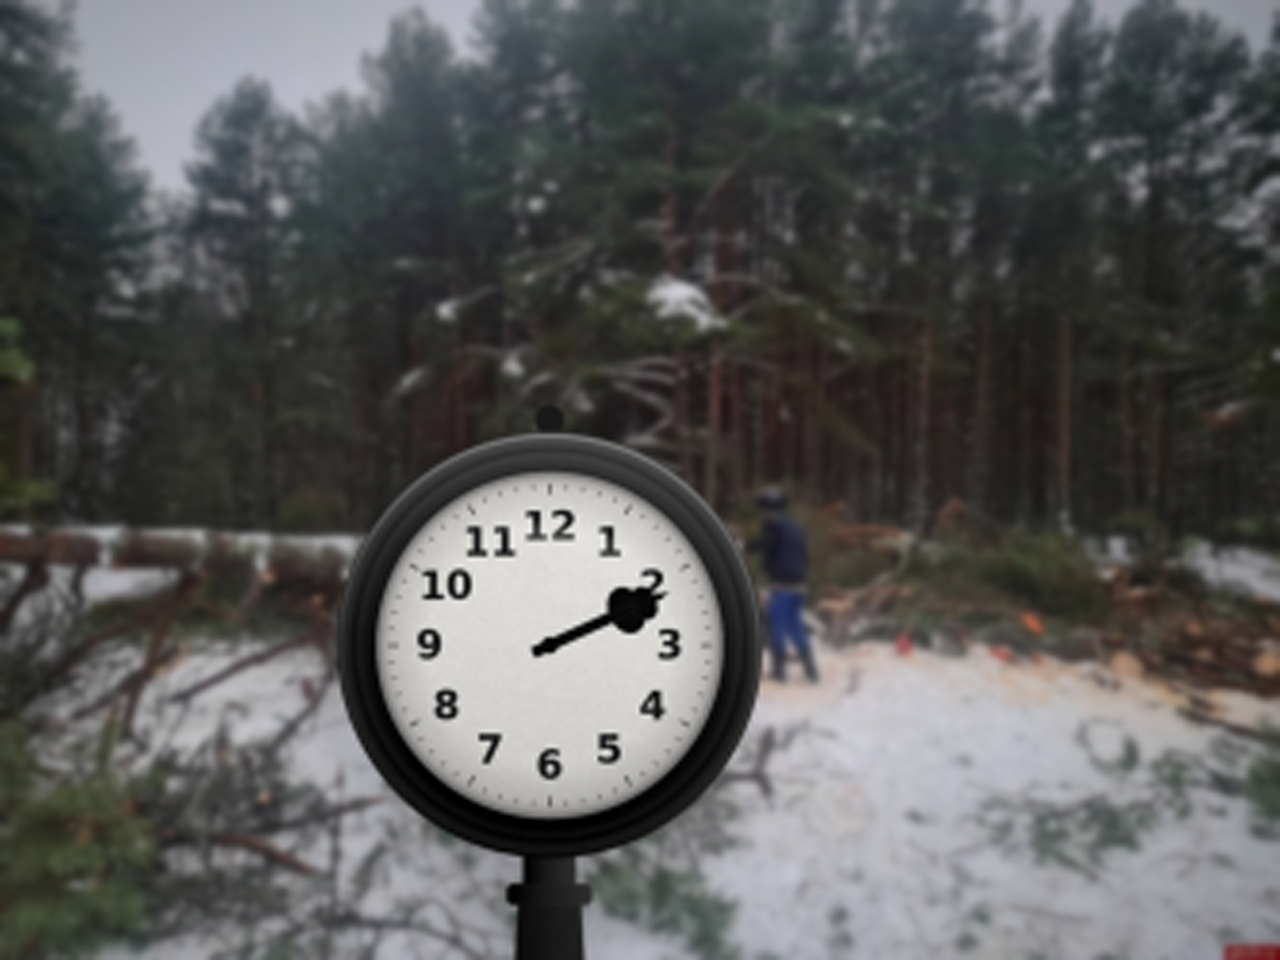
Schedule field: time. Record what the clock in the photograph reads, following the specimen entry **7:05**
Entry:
**2:11**
